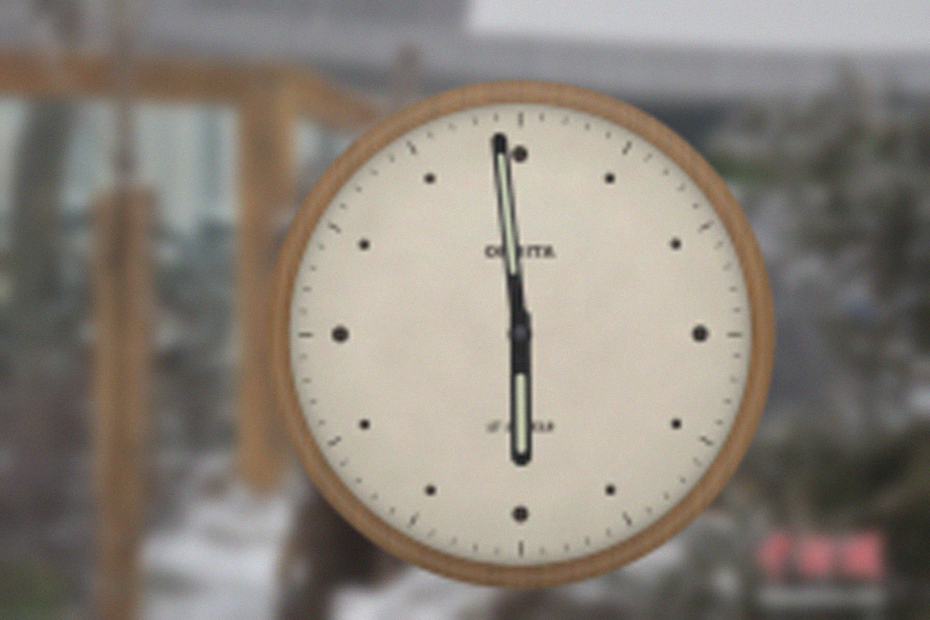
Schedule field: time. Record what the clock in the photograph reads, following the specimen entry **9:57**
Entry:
**5:59**
